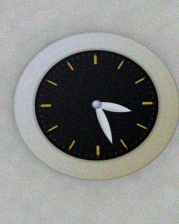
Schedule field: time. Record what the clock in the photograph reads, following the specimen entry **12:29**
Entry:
**3:27**
